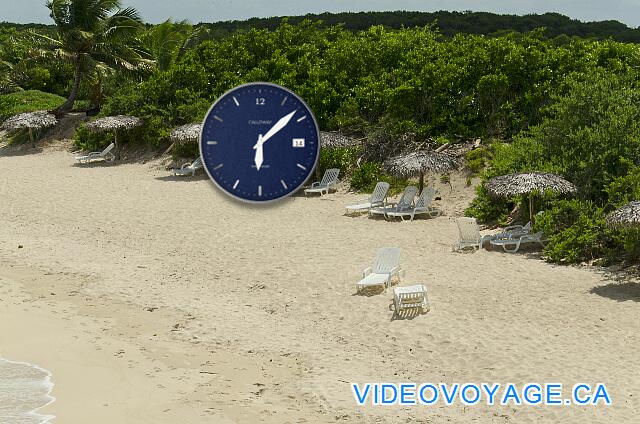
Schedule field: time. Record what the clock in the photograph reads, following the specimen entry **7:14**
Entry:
**6:08**
